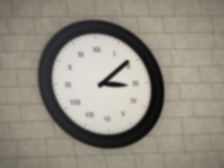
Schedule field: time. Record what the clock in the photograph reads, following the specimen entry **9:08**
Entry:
**3:09**
